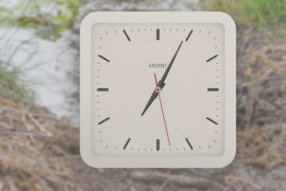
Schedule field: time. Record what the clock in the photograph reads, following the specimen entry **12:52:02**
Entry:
**7:04:28**
